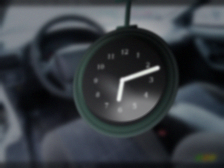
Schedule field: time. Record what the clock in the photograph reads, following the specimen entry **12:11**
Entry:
**6:12**
